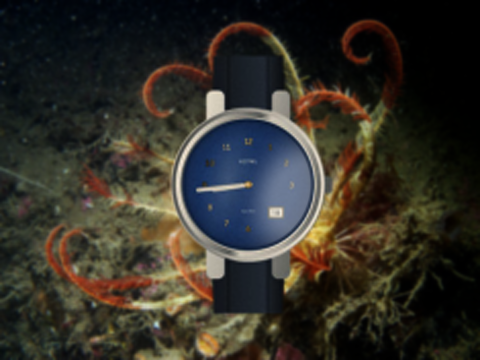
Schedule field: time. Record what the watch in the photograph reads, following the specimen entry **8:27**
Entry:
**8:44**
